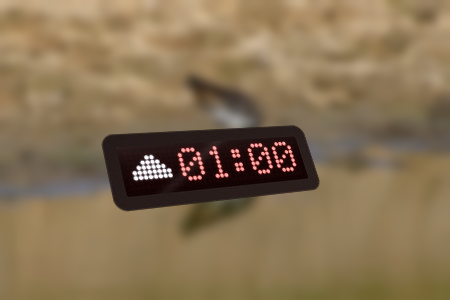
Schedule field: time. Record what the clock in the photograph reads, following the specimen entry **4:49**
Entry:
**1:00**
